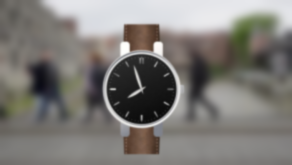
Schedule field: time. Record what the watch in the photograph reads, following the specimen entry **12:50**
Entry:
**7:57**
